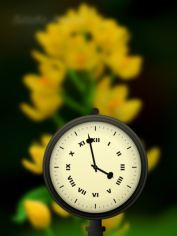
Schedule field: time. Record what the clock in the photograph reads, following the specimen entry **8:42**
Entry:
**3:58**
